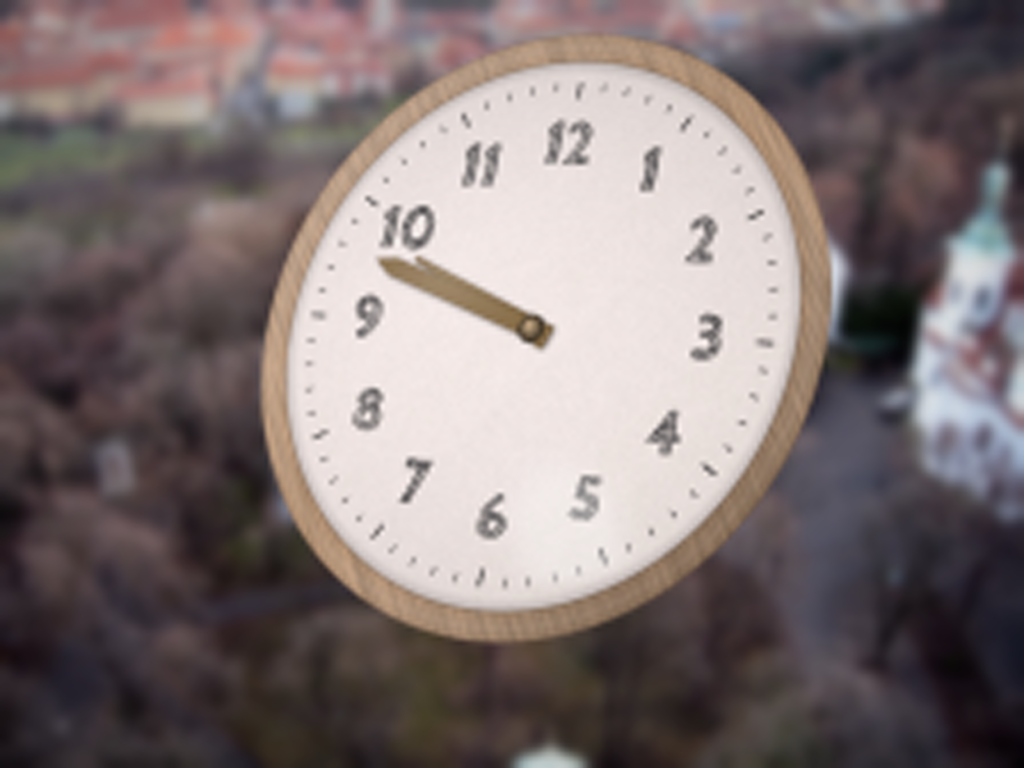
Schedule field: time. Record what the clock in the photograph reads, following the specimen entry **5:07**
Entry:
**9:48**
